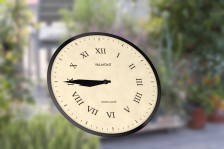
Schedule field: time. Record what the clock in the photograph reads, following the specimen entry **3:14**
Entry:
**8:45**
